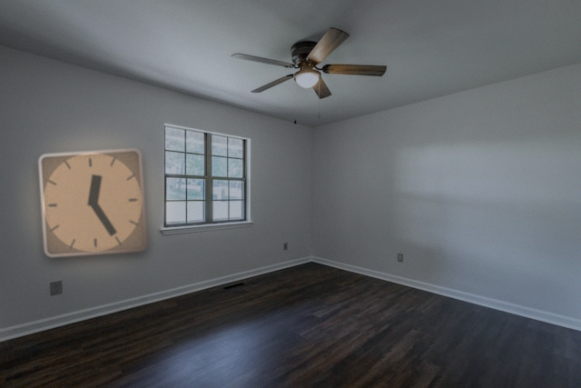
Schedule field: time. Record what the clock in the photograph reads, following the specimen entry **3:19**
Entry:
**12:25**
